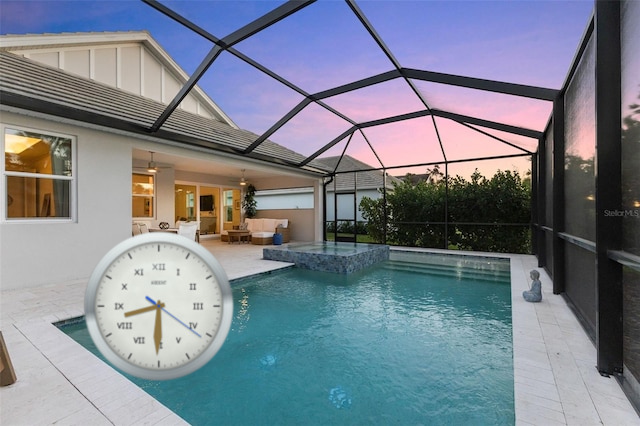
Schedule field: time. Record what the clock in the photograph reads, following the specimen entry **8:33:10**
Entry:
**8:30:21**
